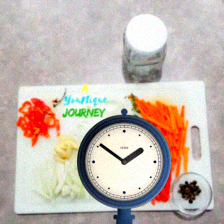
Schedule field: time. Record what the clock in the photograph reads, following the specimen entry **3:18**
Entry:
**1:51**
